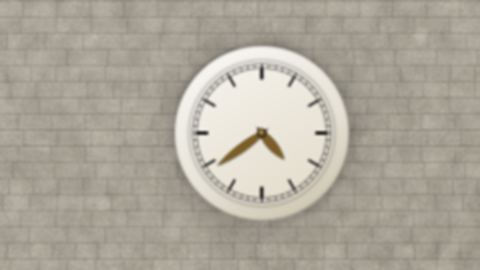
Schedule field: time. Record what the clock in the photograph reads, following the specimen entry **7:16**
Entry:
**4:39**
